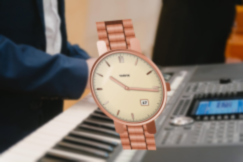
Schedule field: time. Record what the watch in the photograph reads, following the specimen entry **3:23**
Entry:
**10:16**
